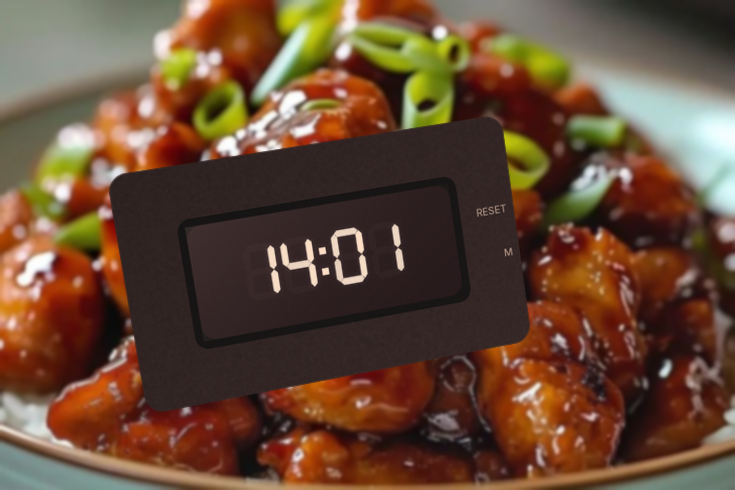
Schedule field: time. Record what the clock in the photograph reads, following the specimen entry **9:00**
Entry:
**14:01**
